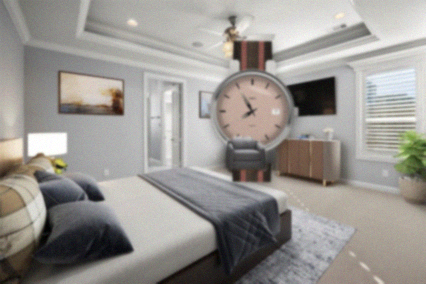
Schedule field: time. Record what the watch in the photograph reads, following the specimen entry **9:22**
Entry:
**7:55**
